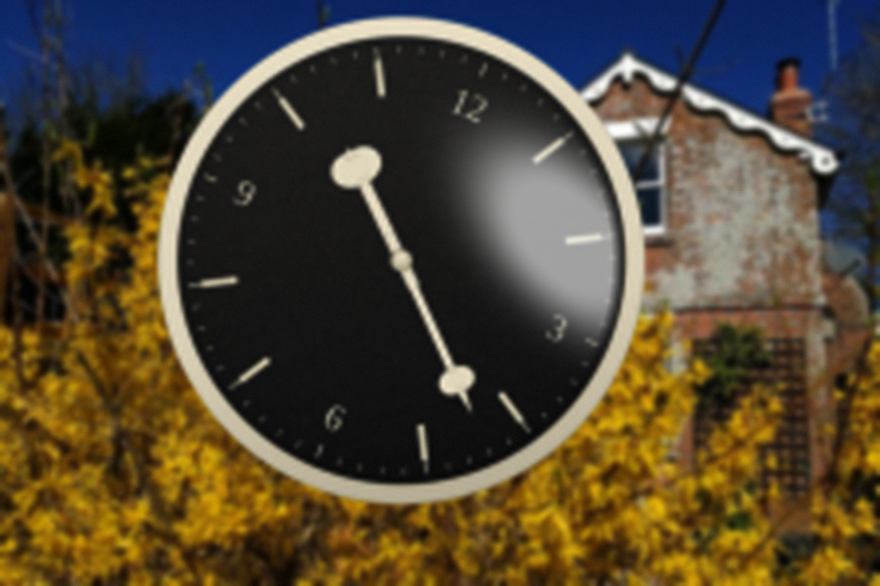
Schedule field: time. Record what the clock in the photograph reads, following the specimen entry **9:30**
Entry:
**10:22**
